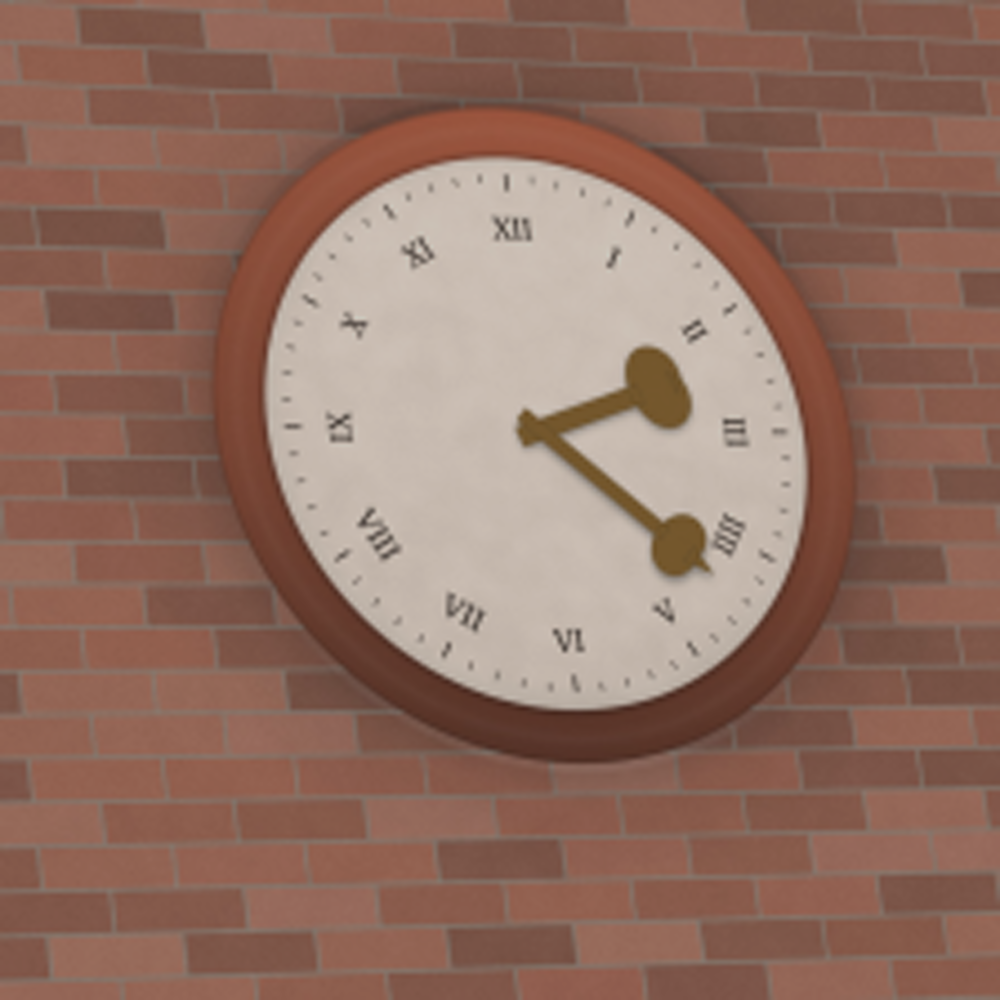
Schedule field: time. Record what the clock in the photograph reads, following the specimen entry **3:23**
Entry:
**2:22**
